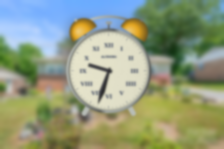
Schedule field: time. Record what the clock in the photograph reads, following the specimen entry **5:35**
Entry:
**9:33**
